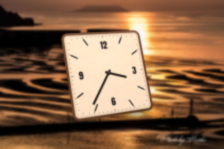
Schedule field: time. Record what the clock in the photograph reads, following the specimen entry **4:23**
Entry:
**3:36**
